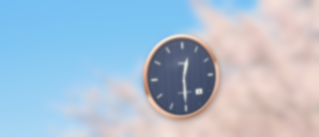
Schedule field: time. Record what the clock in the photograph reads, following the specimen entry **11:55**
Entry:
**12:30**
